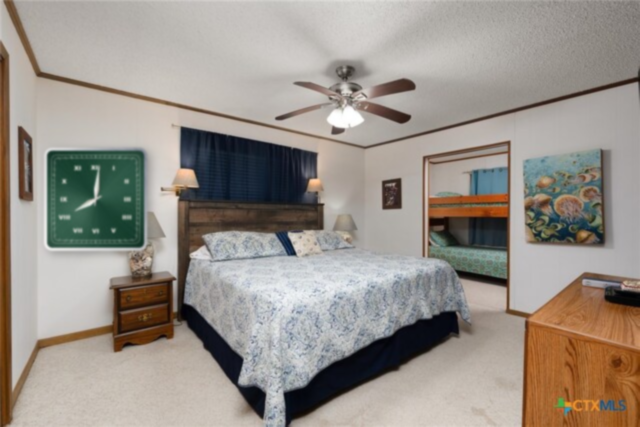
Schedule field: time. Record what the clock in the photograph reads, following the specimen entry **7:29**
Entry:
**8:01**
